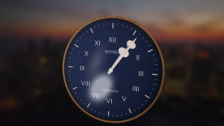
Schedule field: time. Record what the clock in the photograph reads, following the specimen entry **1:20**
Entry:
**1:06**
